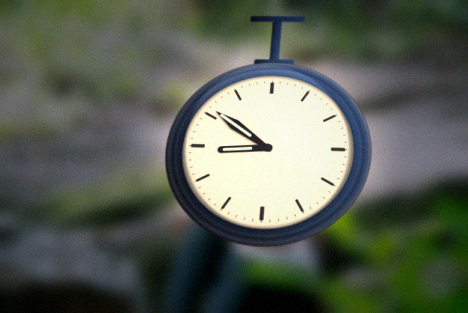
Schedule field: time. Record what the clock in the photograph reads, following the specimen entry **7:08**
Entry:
**8:51**
